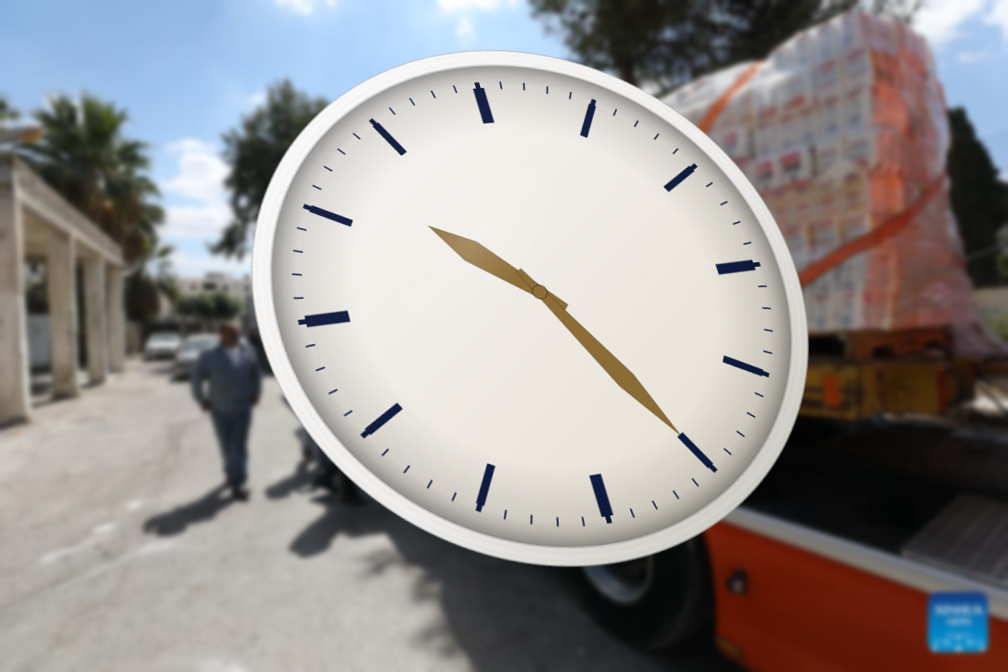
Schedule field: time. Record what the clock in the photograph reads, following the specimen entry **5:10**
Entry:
**10:25**
